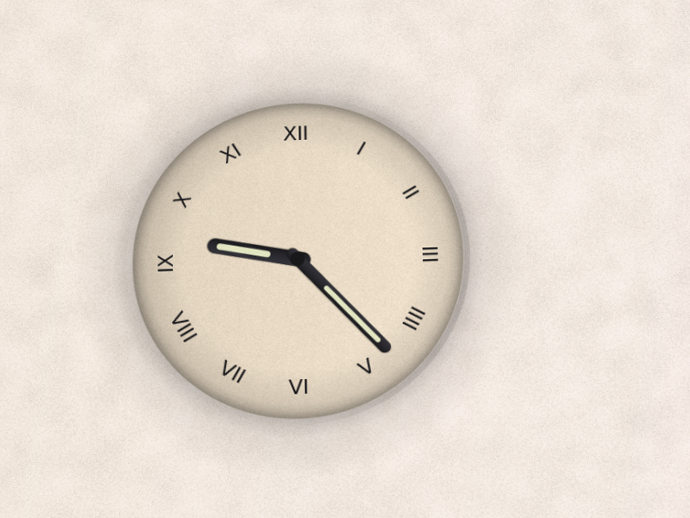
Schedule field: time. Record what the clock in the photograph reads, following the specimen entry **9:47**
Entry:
**9:23**
